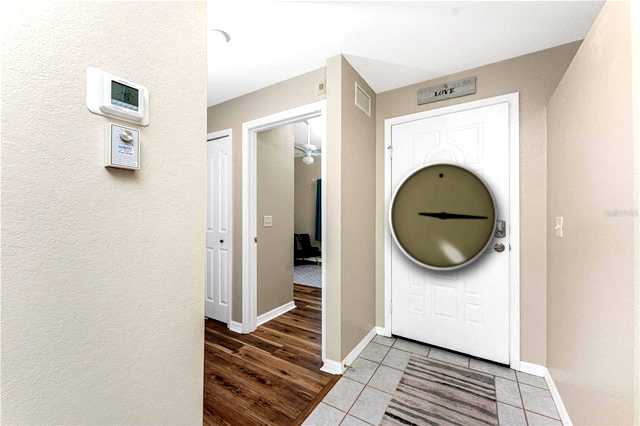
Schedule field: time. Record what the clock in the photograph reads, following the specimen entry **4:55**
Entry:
**9:16**
